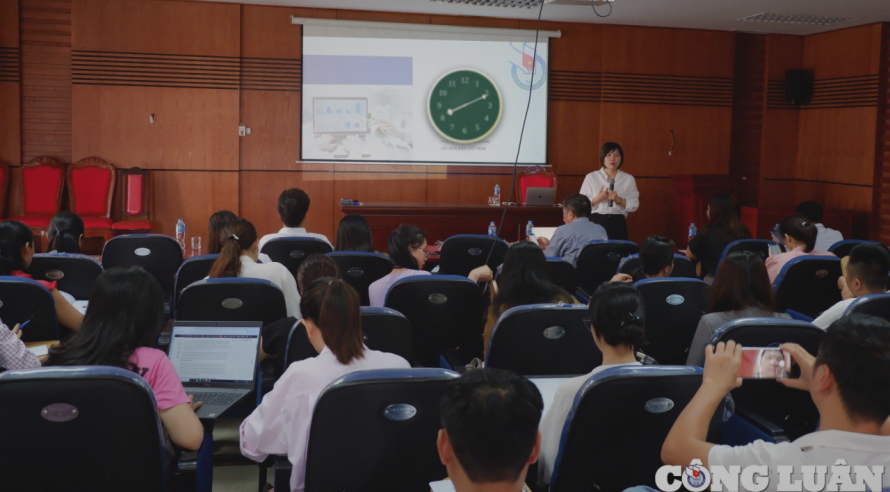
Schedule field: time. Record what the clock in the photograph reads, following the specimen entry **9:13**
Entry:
**8:11**
